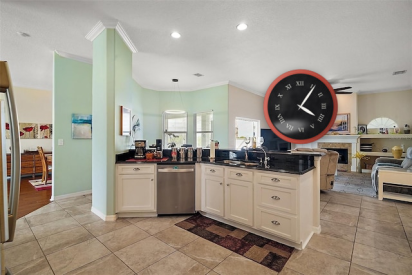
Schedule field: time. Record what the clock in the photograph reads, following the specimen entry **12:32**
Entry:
**4:06**
